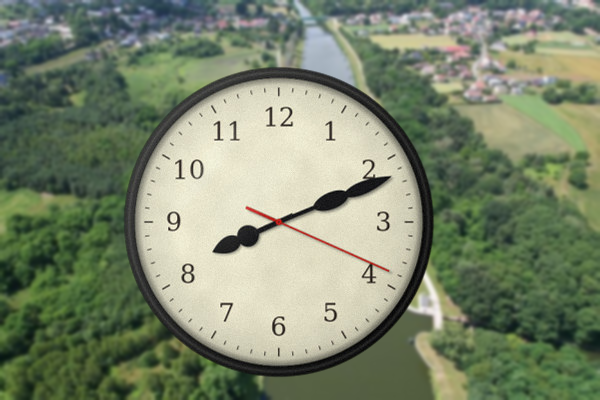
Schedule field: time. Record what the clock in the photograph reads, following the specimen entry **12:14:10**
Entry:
**8:11:19**
